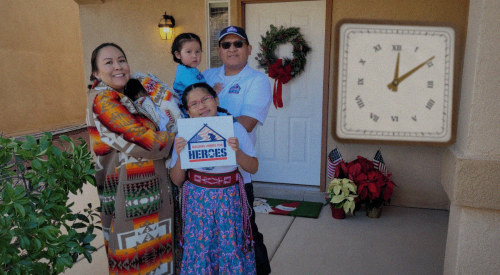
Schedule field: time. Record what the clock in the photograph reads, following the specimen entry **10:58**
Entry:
**12:09**
